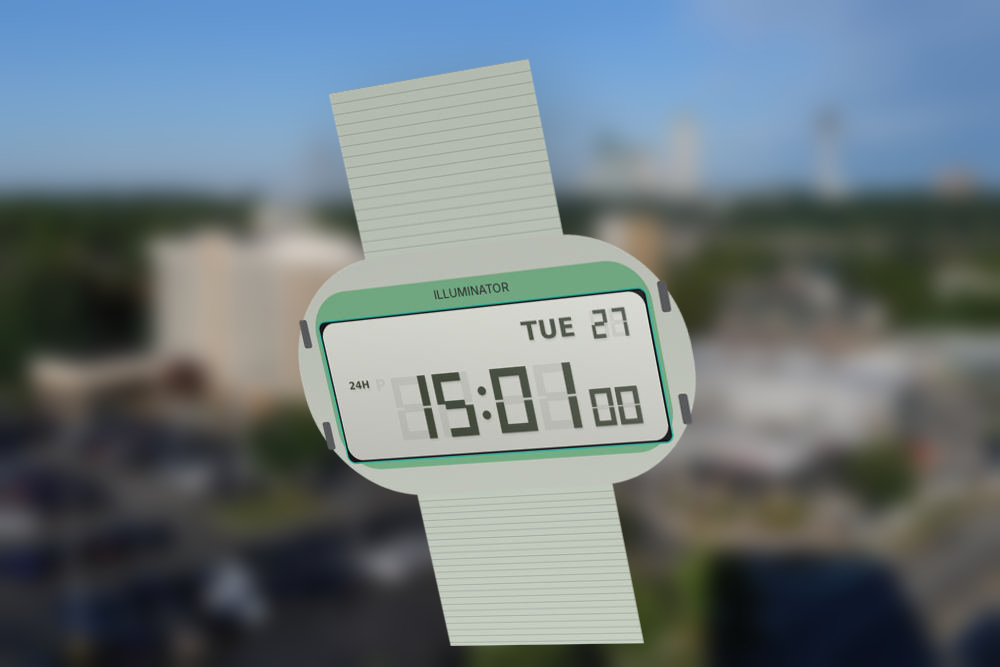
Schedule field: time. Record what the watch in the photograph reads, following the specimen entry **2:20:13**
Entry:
**15:01:00**
